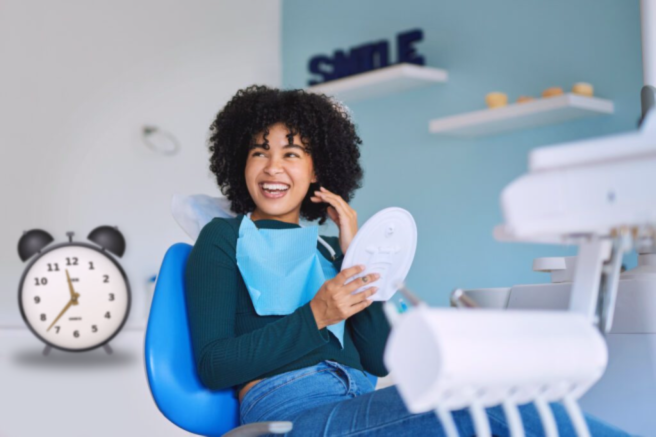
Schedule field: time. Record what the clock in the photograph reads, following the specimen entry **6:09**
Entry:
**11:37**
